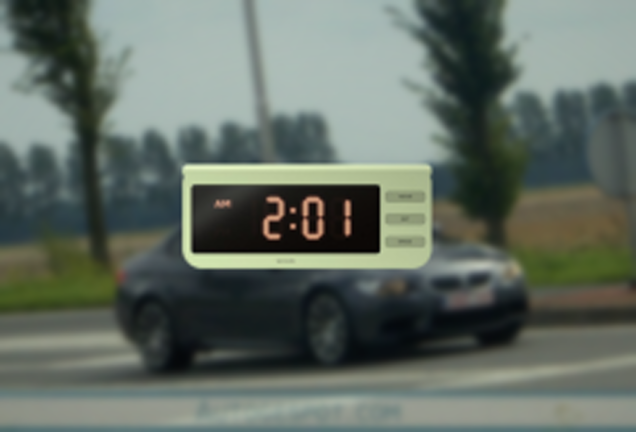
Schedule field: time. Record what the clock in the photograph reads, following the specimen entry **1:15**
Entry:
**2:01**
